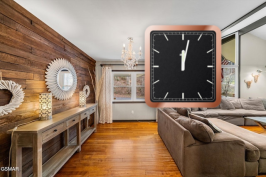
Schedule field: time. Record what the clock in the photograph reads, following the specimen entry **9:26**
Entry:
**12:02**
